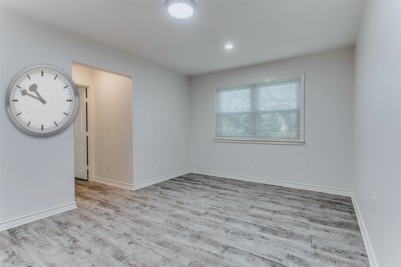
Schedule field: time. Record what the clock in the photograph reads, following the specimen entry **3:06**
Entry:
**10:49**
